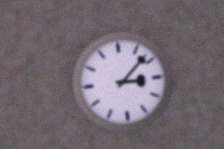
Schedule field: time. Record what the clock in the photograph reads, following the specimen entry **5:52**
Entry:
**3:08**
